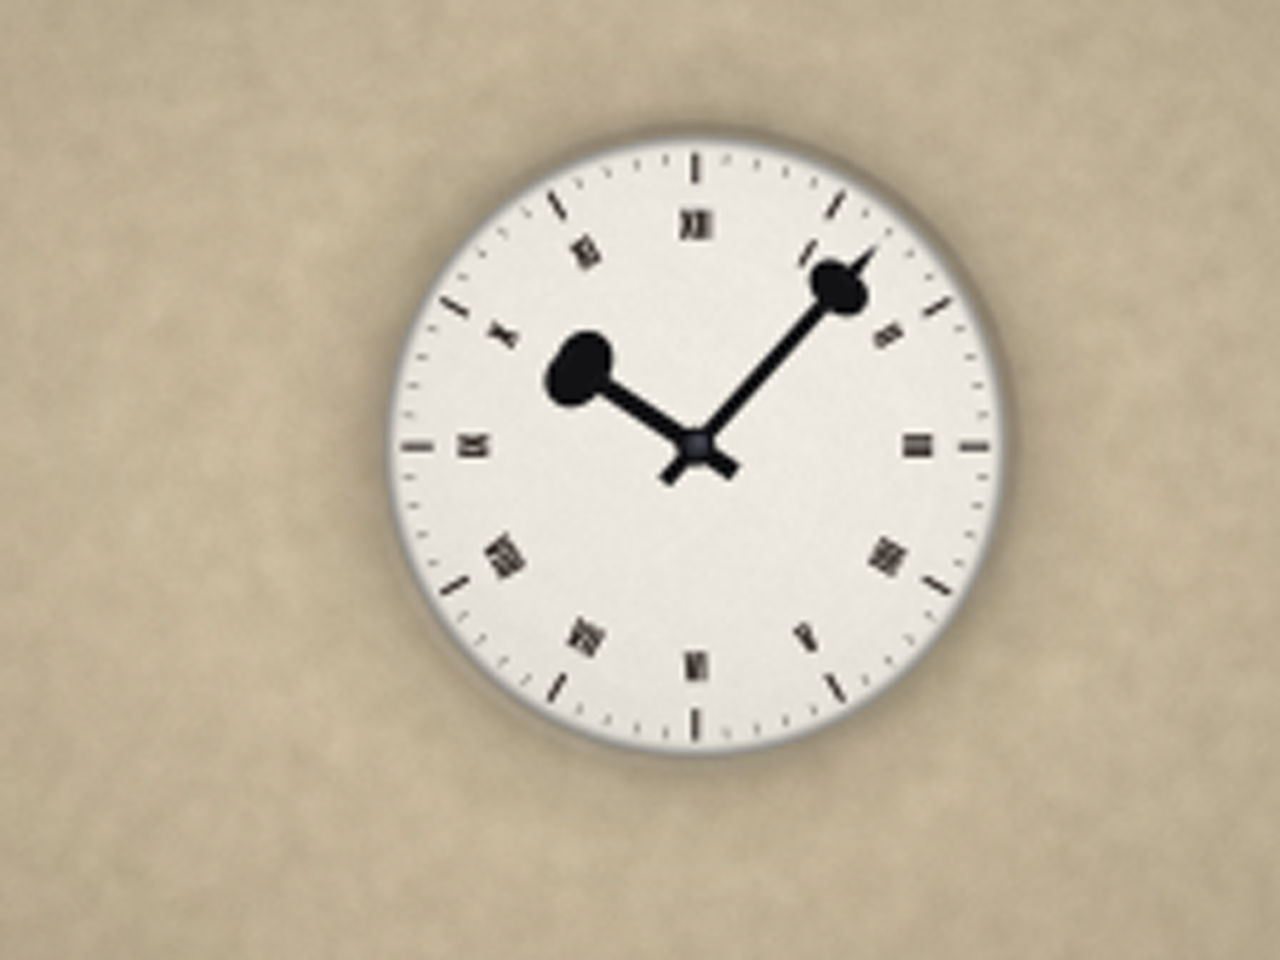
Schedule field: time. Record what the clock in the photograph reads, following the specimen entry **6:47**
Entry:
**10:07**
